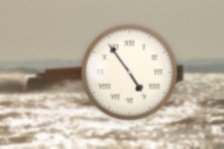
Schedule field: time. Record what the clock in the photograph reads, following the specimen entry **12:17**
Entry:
**4:54**
